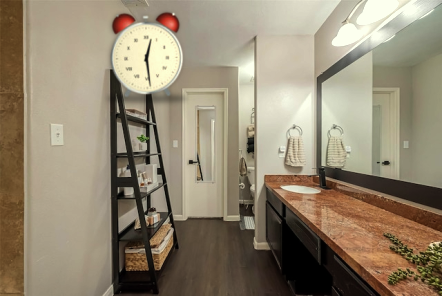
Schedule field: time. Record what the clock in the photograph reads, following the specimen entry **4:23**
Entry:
**12:29**
